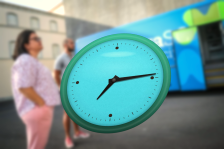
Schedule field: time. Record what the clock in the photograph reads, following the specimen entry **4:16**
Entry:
**7:14**
